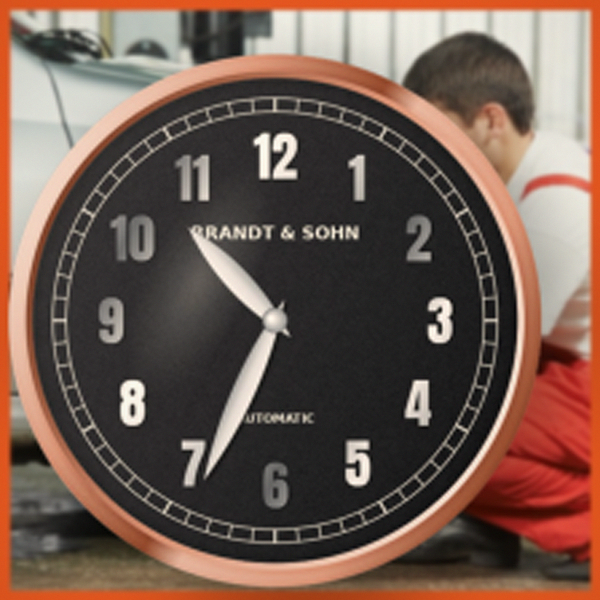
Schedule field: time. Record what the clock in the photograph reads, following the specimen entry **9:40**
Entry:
**10:34**
